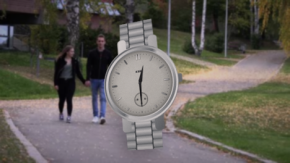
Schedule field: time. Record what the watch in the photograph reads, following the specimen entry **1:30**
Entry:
**12:30**
